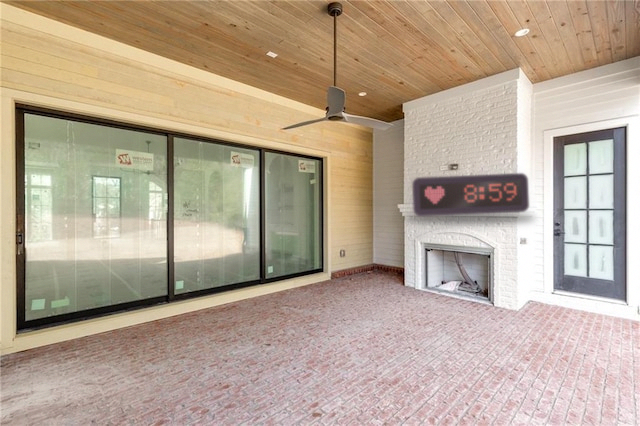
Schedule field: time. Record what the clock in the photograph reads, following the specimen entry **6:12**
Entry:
**8:59**
